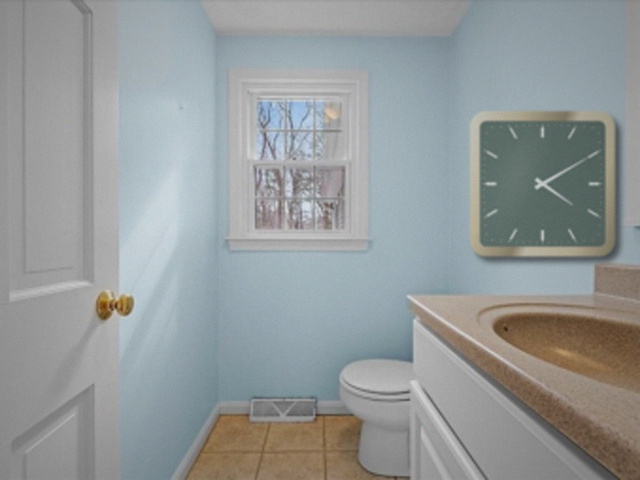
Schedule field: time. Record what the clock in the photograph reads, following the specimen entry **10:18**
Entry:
**4:10**
